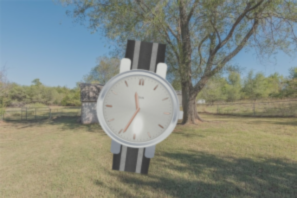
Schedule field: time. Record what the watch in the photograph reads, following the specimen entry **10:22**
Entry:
**11:34**
